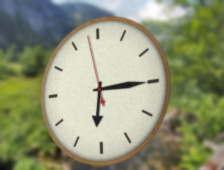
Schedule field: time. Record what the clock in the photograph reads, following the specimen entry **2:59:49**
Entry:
**6:14:58**
